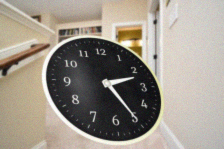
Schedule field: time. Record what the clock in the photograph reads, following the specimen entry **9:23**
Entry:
**2:25**
